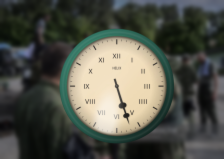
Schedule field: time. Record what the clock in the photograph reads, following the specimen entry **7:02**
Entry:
**5:27**
